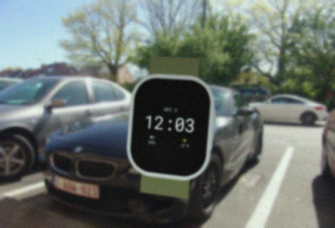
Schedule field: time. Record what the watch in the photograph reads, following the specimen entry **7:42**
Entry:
**12:03**
